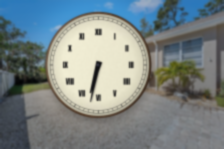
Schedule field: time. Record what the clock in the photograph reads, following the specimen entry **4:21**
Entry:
**6:32**
